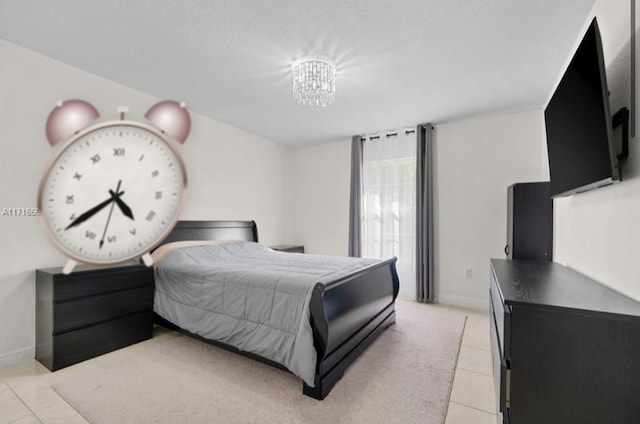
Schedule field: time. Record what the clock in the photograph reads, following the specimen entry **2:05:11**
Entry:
**4:39:32**
